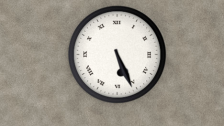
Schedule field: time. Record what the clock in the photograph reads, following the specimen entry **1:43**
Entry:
**5:26**
